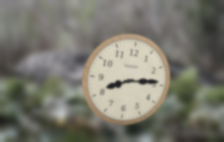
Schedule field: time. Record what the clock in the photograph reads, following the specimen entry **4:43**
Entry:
**8:14**
